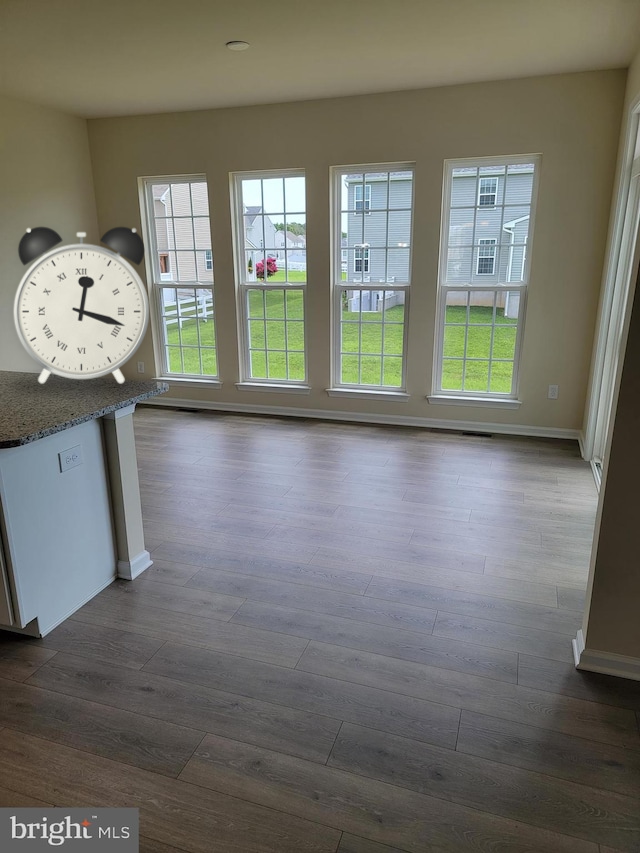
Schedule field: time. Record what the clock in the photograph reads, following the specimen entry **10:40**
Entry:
**12:18**
